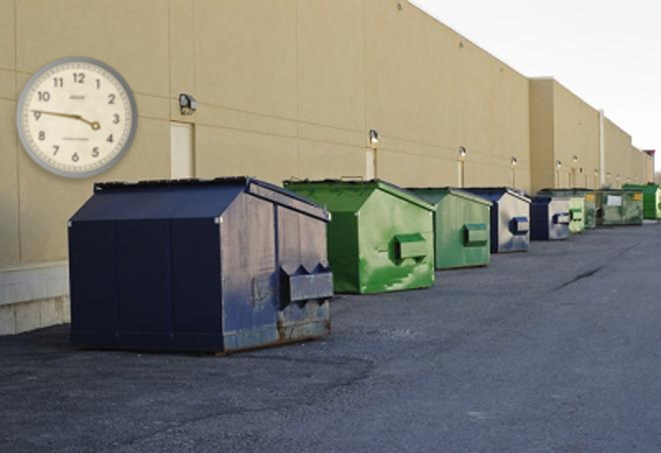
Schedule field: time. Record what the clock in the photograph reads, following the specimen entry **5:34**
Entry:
**3:46**
